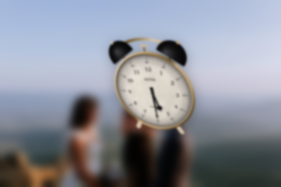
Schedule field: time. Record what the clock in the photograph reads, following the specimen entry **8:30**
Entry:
**5:30**
